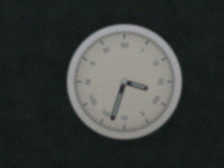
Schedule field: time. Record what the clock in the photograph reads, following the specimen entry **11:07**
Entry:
**3:33**
